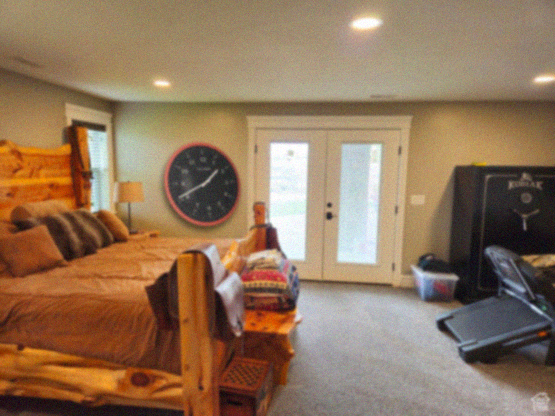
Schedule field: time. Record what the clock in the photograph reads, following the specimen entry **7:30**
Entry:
**1:41**
